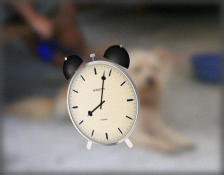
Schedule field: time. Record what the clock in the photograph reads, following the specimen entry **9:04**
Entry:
**8:03**
